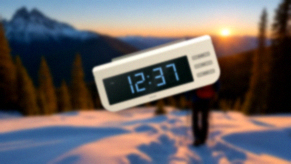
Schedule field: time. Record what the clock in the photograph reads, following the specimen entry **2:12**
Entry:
**12:37**
